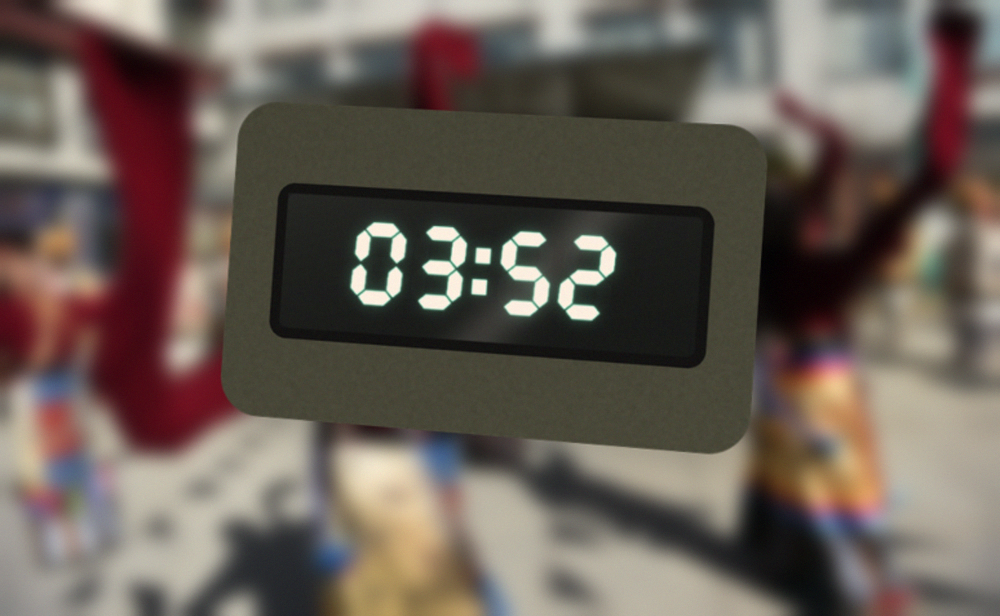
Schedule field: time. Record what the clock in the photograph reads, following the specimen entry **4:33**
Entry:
**3:52**
